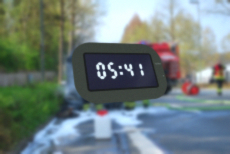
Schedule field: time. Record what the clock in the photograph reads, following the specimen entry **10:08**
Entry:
**5:41**
